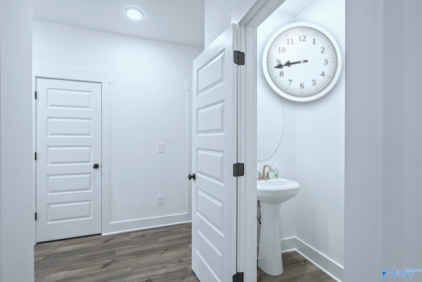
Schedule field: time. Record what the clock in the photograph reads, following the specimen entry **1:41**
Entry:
**8:43**
